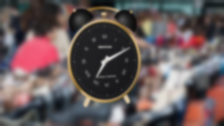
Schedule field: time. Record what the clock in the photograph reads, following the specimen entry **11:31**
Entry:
**7:11**
